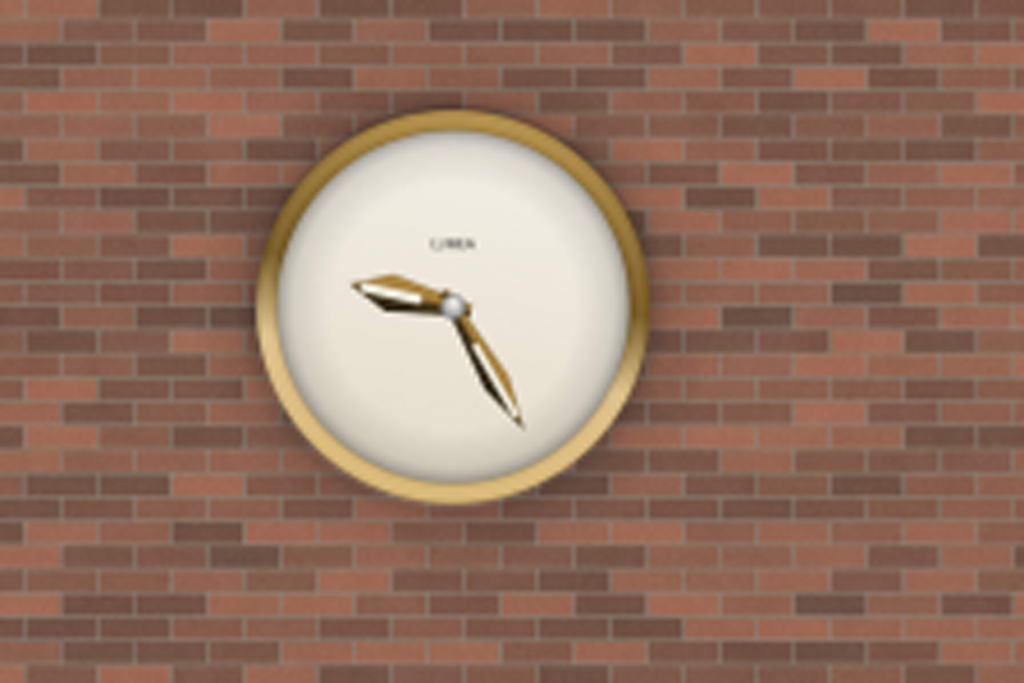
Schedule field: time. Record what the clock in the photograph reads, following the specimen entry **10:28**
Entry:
**9:25**
